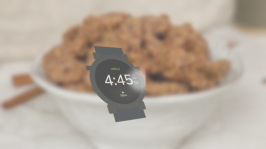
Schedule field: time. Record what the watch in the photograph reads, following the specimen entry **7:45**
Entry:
**4:45**
